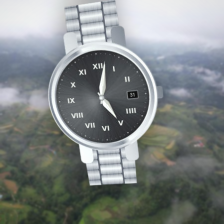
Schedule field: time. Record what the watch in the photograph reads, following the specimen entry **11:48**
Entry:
**5:02**
